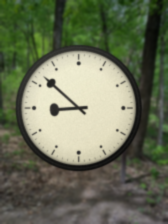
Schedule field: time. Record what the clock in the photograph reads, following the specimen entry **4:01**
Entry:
**8:52**
